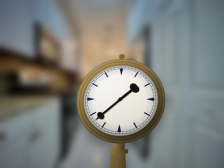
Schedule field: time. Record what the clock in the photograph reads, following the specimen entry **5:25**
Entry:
**1:38**
